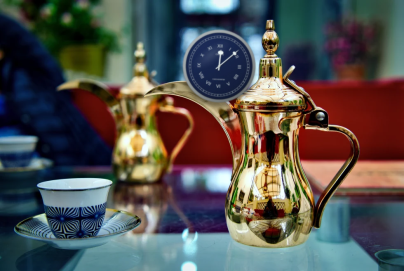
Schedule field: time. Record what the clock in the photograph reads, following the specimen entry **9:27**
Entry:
**12:08**
